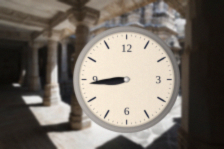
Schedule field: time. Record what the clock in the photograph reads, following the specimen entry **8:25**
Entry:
**8:44**
